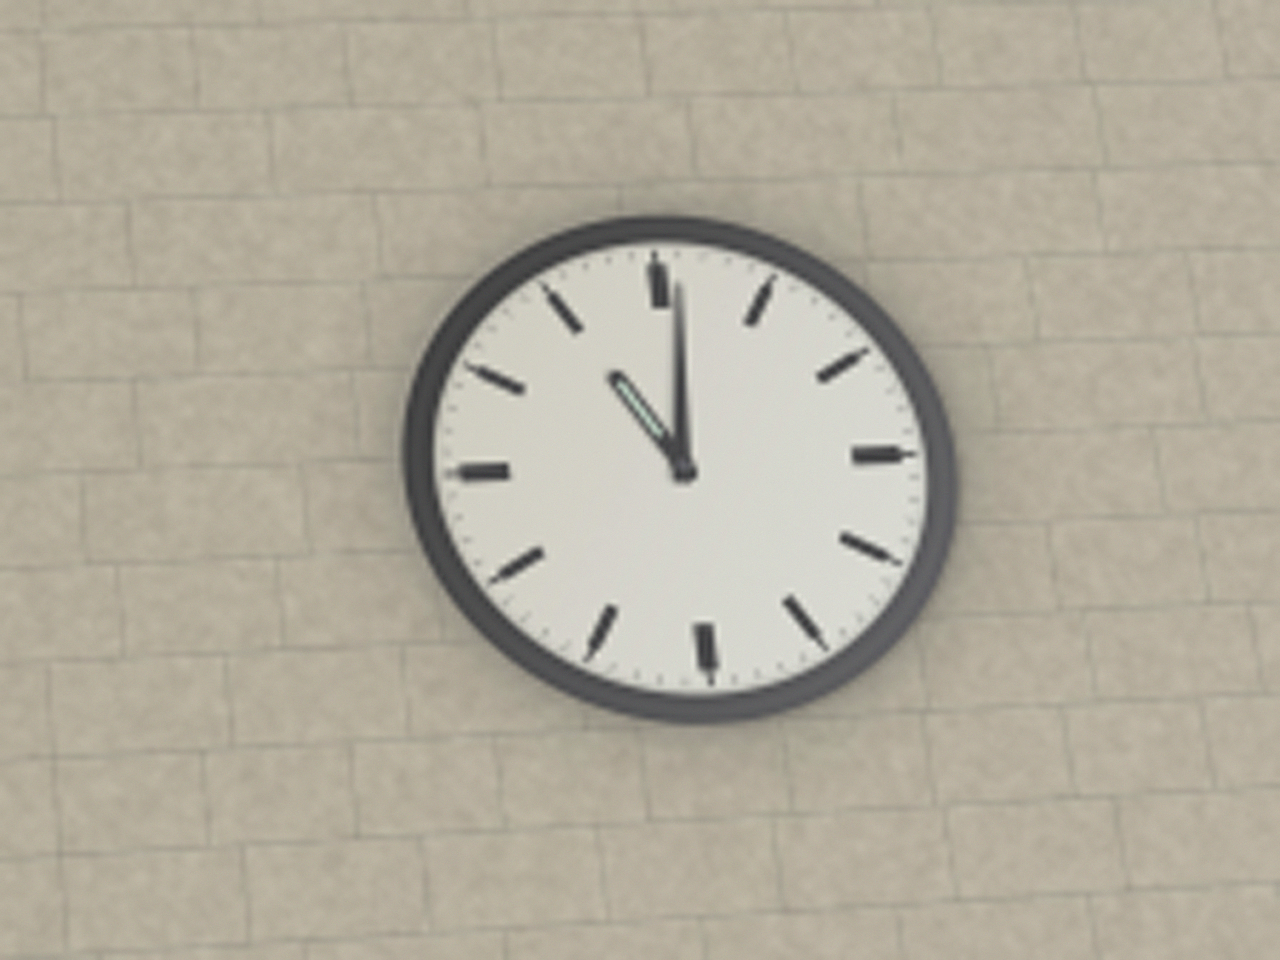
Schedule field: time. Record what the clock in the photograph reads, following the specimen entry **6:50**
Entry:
**11:01**
